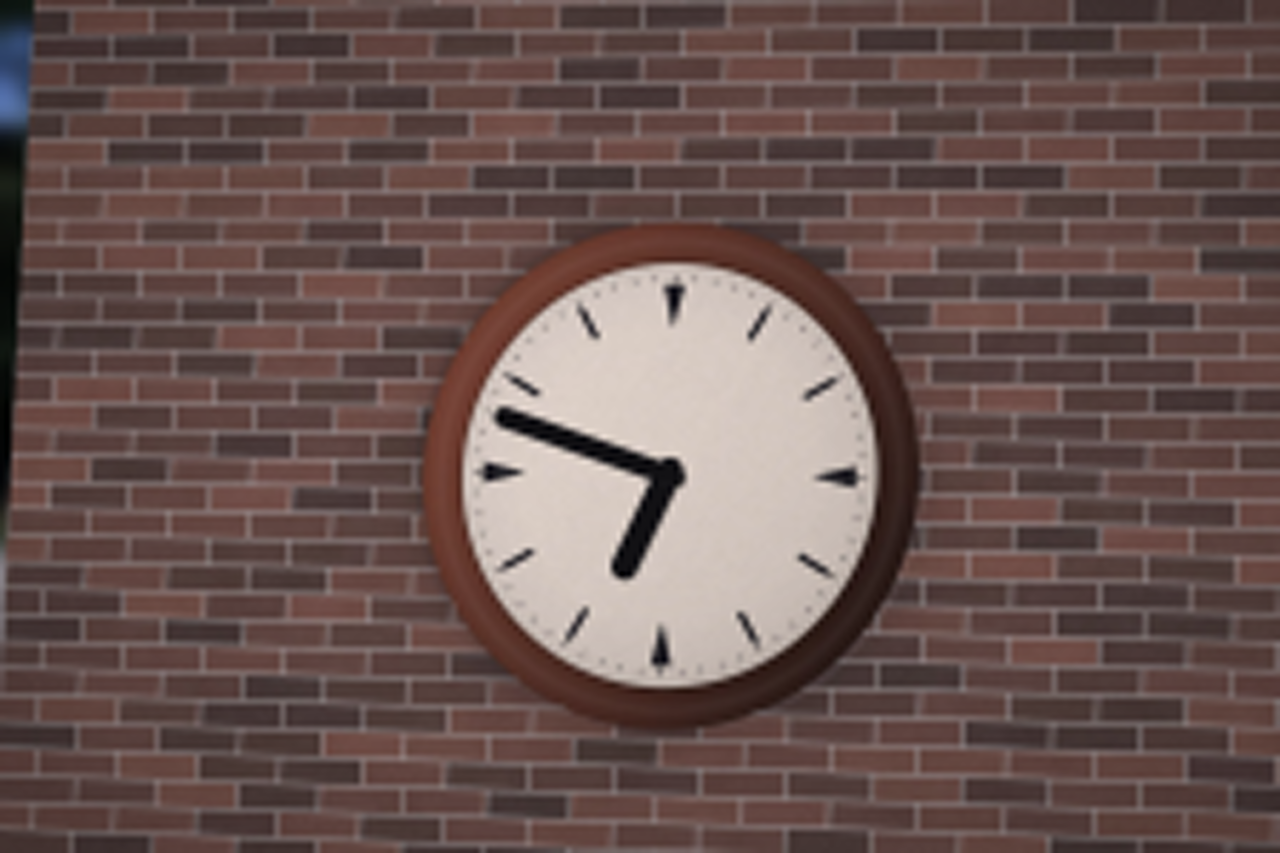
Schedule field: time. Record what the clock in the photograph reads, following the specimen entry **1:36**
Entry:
**6:48**
